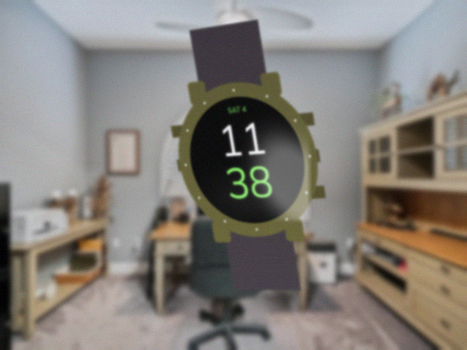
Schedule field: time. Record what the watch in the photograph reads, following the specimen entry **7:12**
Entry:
**11:38**
